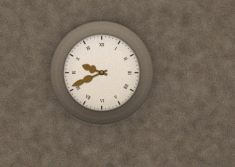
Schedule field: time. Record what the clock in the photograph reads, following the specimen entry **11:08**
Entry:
**9:41**
